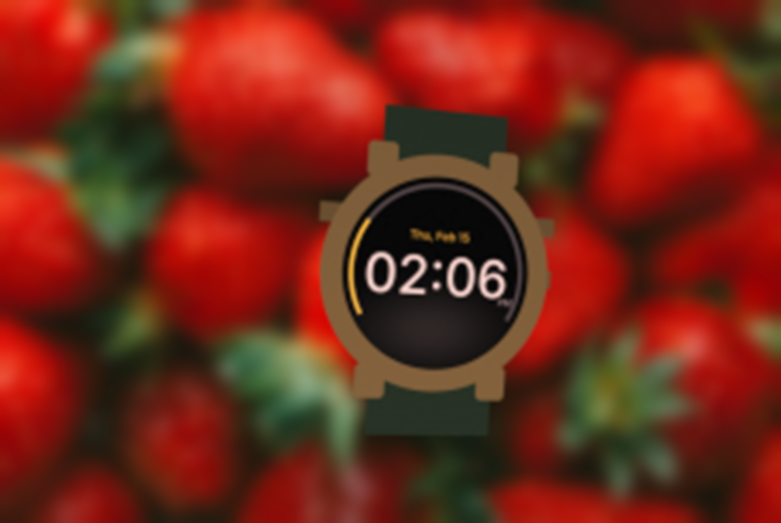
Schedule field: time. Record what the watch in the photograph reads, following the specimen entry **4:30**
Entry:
**2:06**
